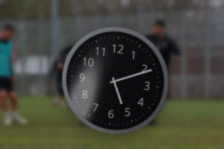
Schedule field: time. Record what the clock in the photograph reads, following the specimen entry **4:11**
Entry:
**5:11**
